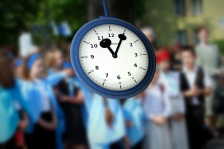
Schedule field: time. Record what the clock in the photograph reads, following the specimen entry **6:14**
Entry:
**11:05**
